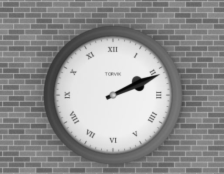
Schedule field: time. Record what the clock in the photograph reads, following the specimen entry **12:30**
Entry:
**2:11**
